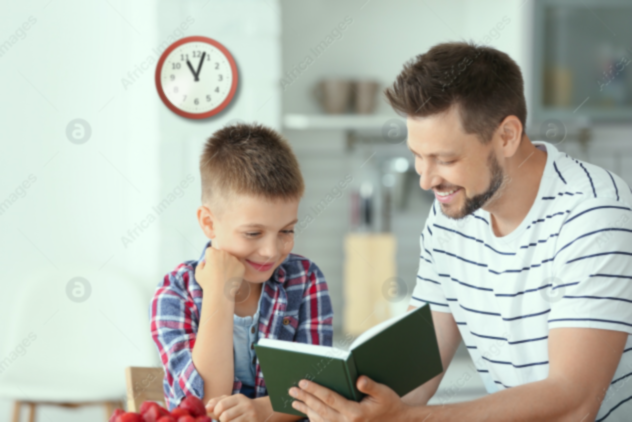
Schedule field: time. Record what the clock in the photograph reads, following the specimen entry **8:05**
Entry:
**11:03**
